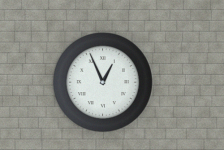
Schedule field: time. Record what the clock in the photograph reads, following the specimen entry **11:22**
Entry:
**12:56**
